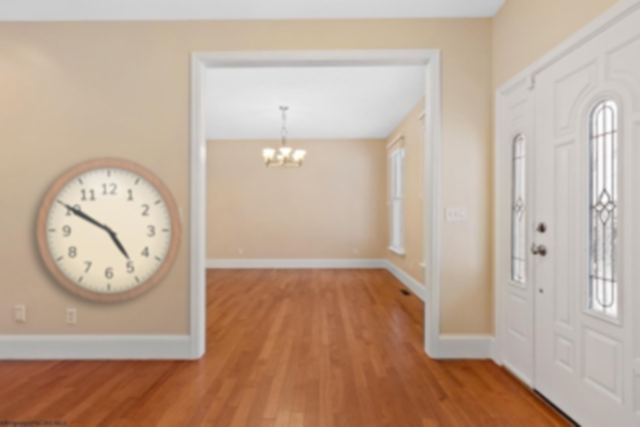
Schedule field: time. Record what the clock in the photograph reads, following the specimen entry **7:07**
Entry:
**4:50**
